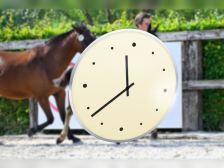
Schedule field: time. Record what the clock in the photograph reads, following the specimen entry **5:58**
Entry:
**11:38**
